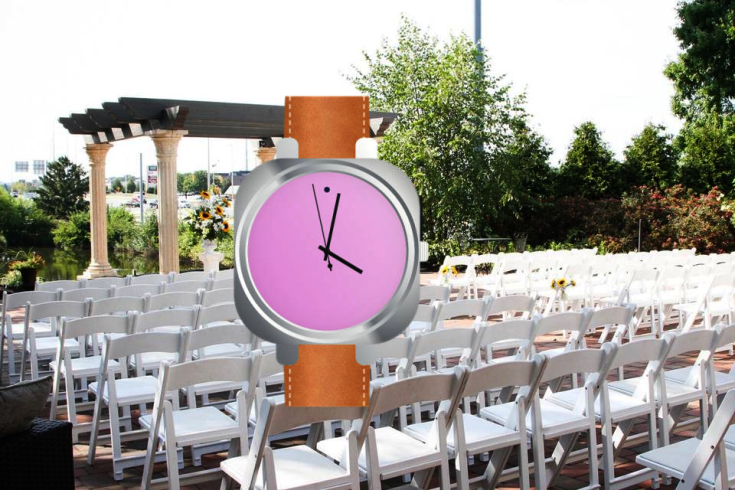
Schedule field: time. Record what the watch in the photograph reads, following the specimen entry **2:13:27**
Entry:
**4:01:58**
